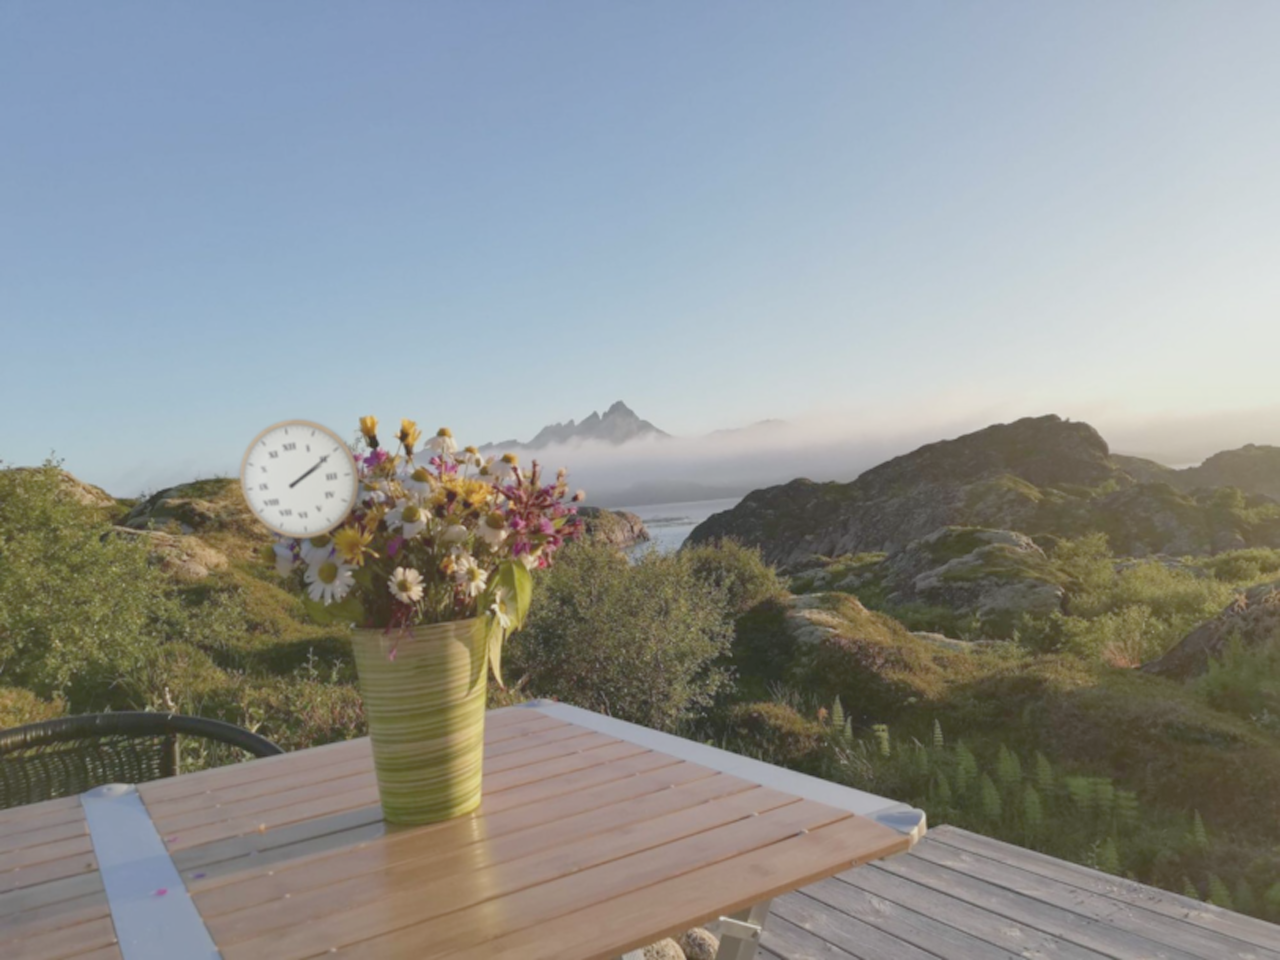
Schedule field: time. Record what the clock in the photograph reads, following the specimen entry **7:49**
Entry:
**2:10**
